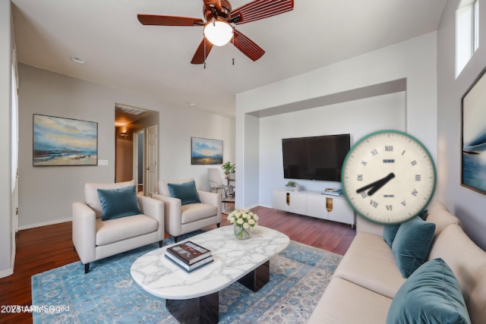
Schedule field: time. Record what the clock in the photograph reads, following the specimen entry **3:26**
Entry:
**7:41**
